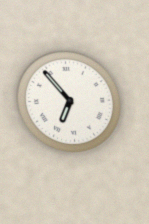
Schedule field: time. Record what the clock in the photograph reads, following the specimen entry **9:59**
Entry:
**6:54**
